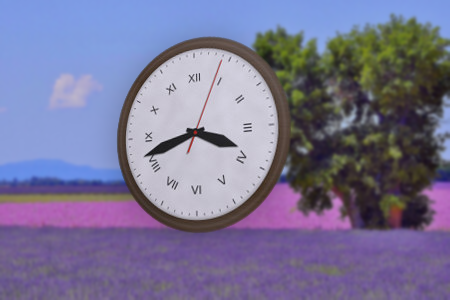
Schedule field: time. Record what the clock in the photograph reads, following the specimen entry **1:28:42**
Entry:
**3:42:04**
